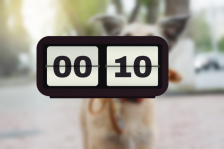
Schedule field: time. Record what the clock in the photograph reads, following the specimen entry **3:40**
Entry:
**0:10**
